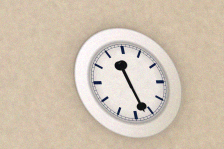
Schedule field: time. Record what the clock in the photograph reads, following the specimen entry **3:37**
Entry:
**11:27**
